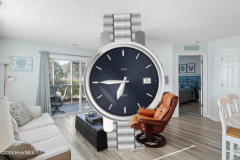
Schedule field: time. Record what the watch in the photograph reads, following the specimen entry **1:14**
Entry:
**6:45**
